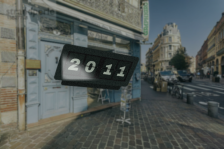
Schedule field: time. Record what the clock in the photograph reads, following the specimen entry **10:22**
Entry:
**20:11**
